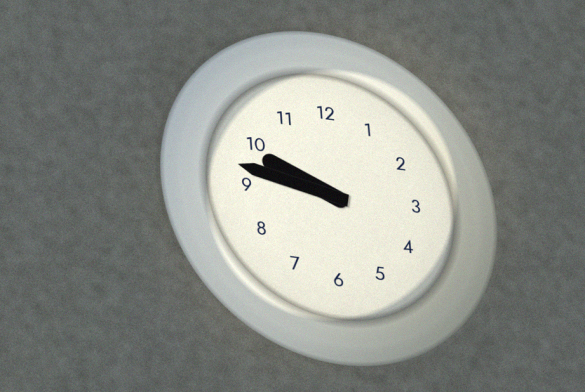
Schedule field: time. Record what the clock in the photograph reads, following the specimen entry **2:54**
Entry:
**9:47**
